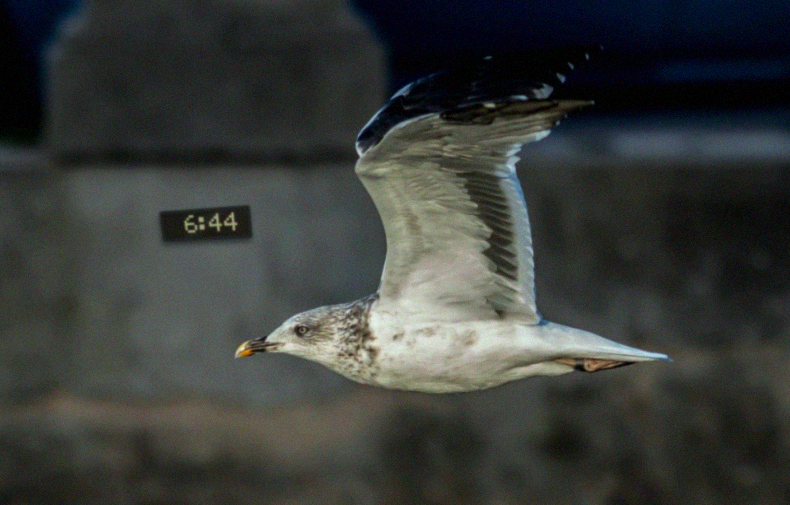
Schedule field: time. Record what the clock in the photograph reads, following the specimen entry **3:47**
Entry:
**6:44**
